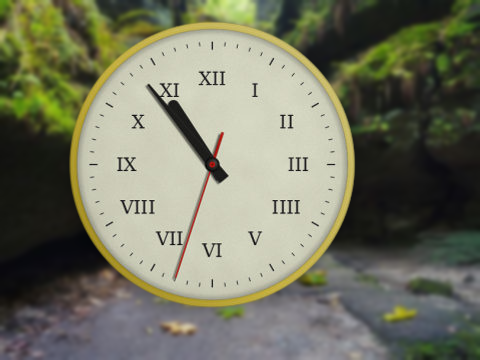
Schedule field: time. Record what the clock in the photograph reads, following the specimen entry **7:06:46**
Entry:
**10:53:33**
